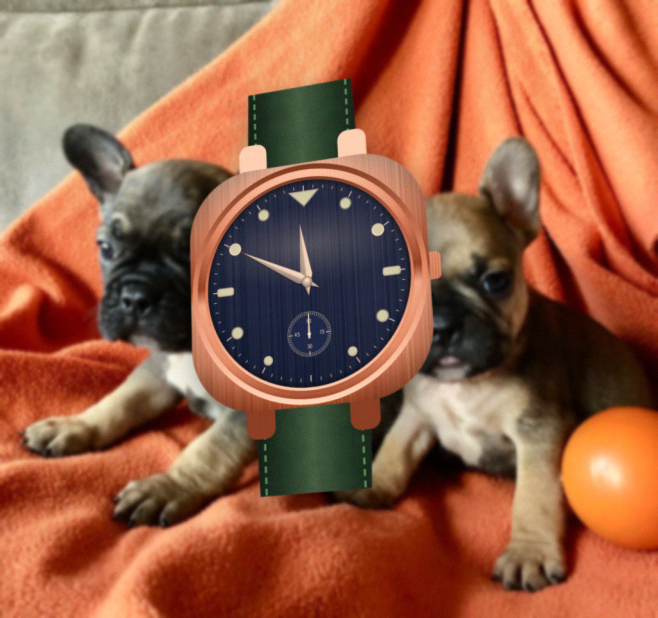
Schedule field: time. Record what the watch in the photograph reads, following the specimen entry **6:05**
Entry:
**11:50**
